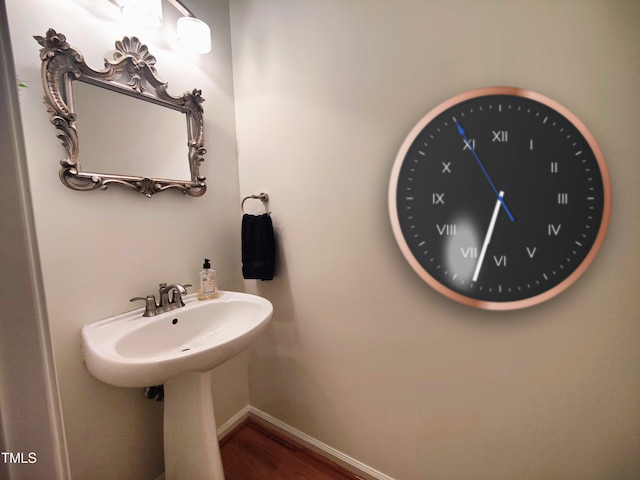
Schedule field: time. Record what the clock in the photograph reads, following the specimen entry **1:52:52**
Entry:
**6:32:55**
